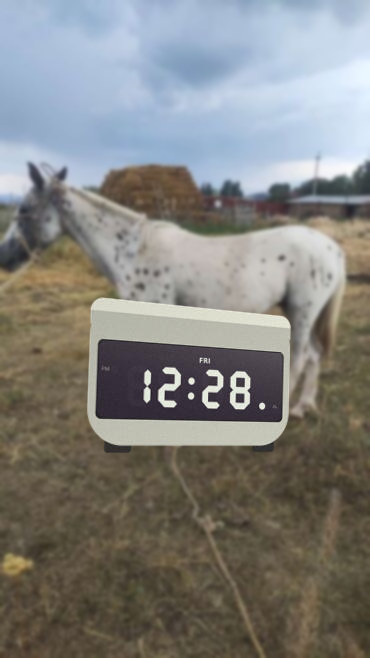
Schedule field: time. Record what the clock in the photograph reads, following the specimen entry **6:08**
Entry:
**12:28**
